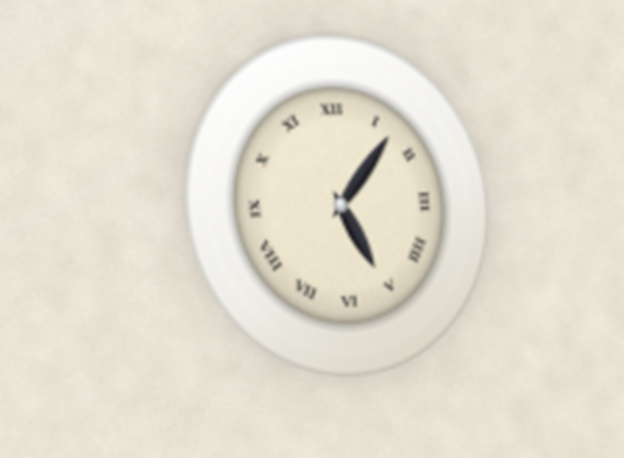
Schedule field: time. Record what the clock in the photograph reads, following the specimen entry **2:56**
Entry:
**5:07**
